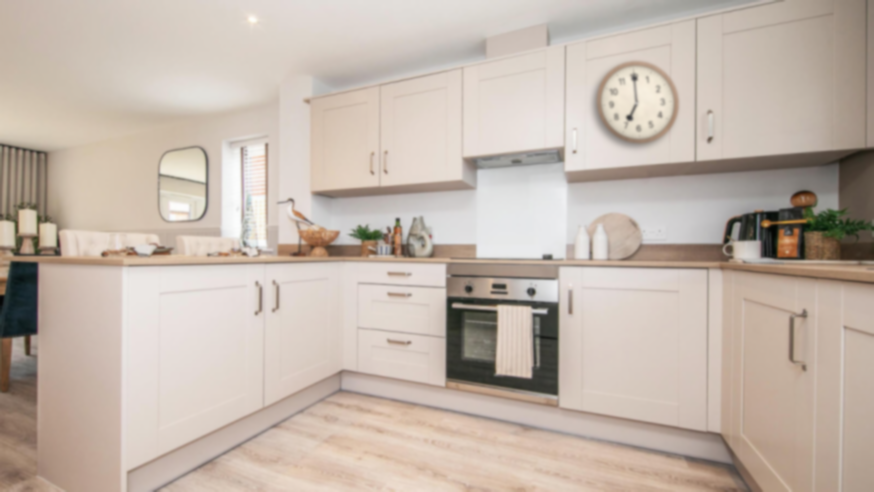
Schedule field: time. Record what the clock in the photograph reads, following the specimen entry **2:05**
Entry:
**7:00**
